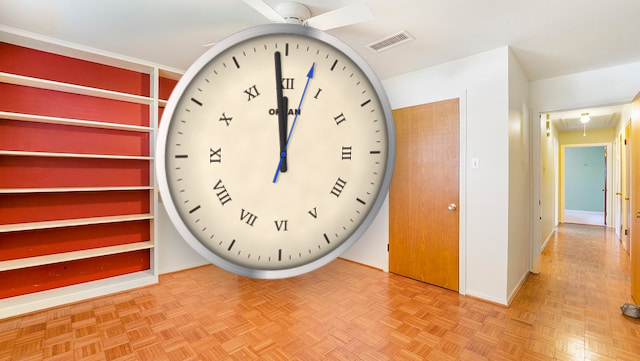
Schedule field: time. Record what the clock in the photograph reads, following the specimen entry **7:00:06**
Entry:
**11:59:03**
